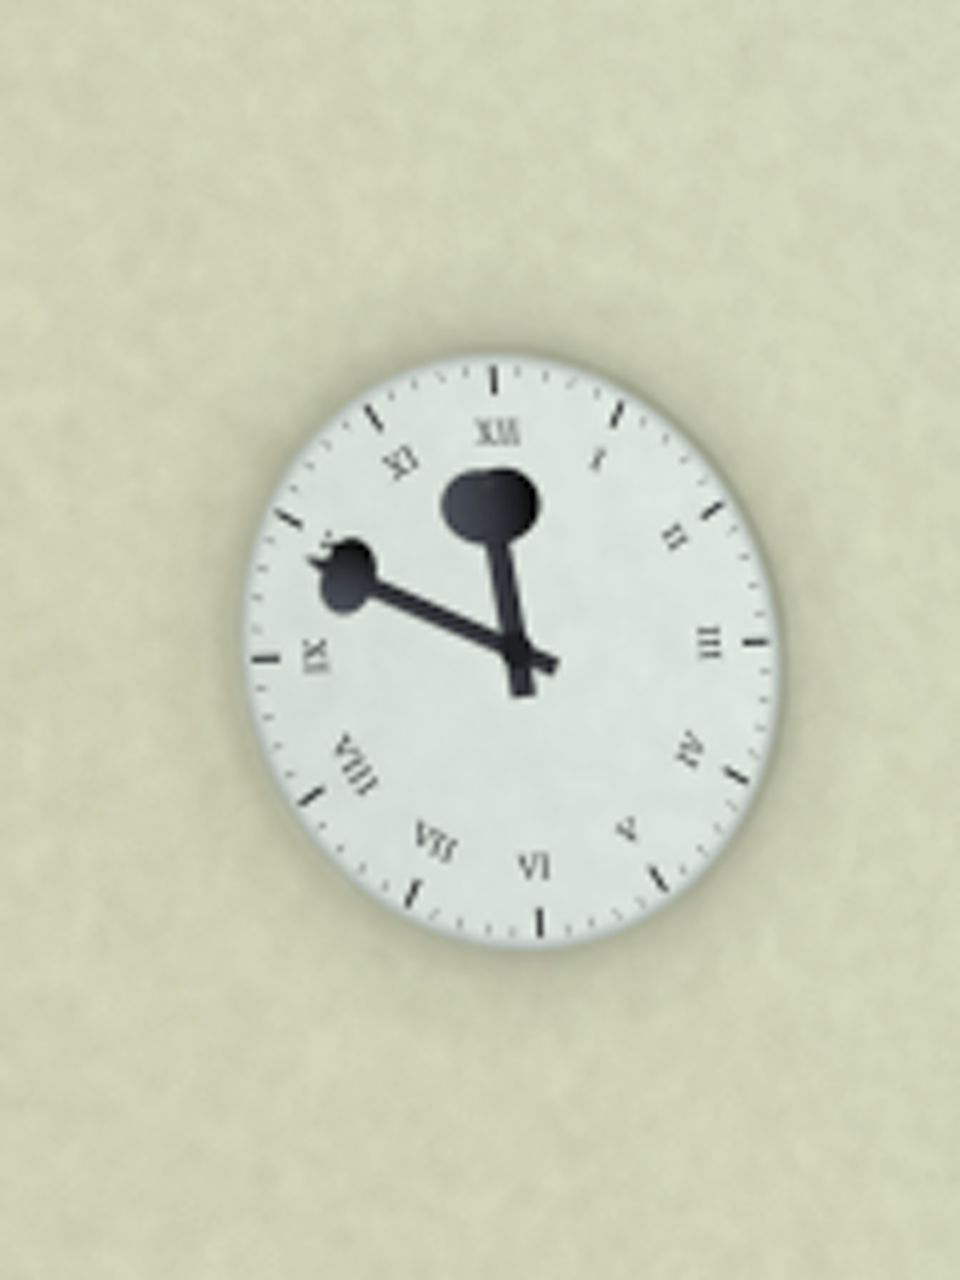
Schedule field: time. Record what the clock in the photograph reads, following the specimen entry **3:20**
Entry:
**11:49**
